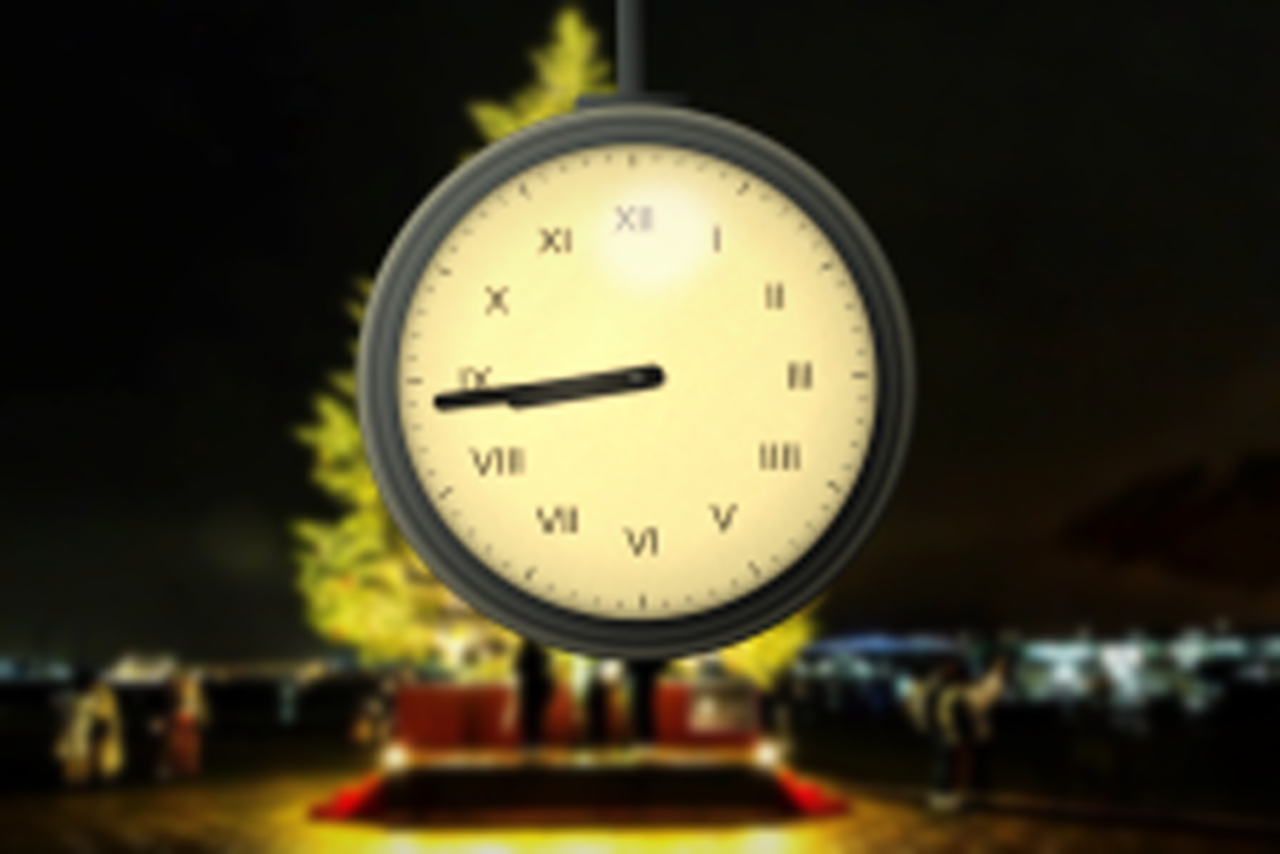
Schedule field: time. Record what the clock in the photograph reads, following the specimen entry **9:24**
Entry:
**8:44**
